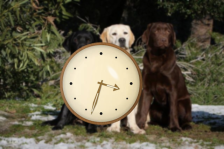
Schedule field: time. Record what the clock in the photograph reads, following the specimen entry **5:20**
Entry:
**3:33**
